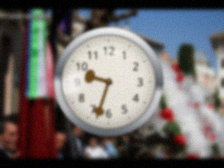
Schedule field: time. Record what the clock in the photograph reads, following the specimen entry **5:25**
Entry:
**9:33**
